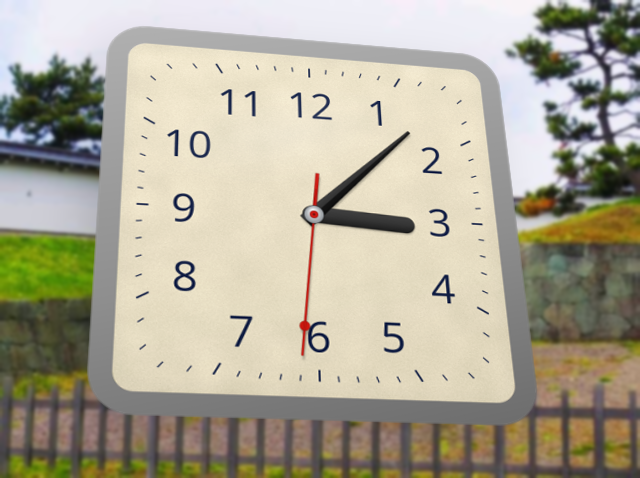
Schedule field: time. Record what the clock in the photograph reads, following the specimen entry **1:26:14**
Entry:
**3:07:31**
